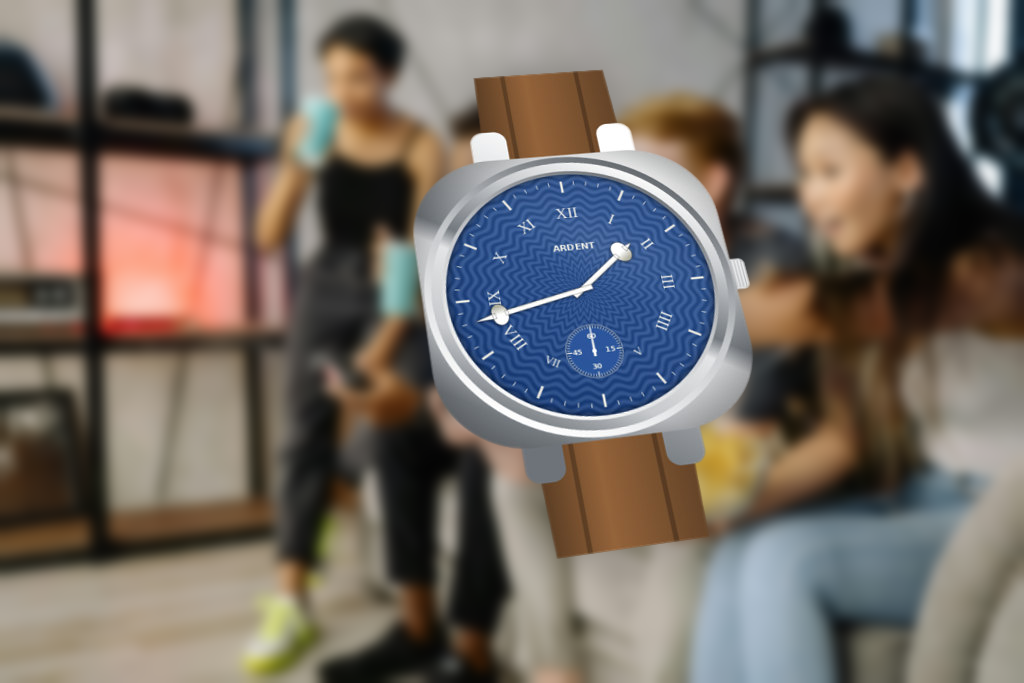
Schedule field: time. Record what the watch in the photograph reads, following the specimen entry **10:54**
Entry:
**1:43**
